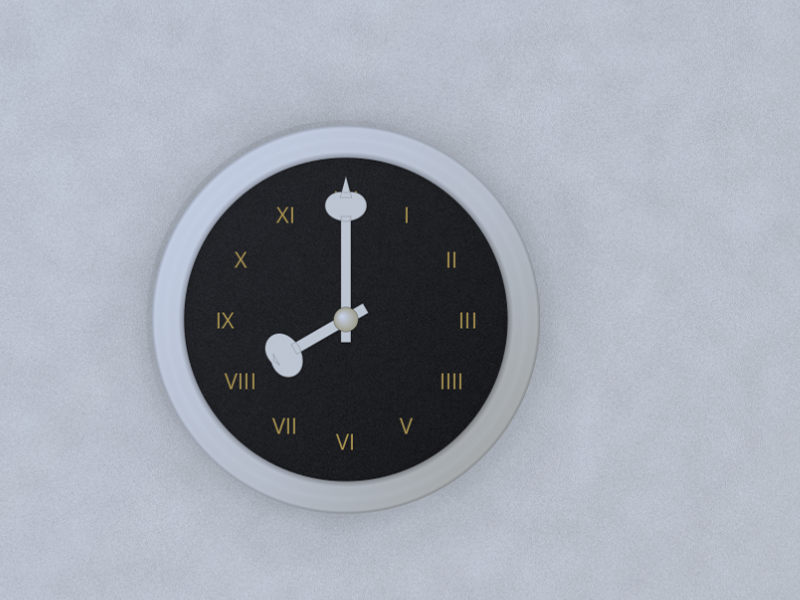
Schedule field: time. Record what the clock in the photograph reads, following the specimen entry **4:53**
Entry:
**8:00**
